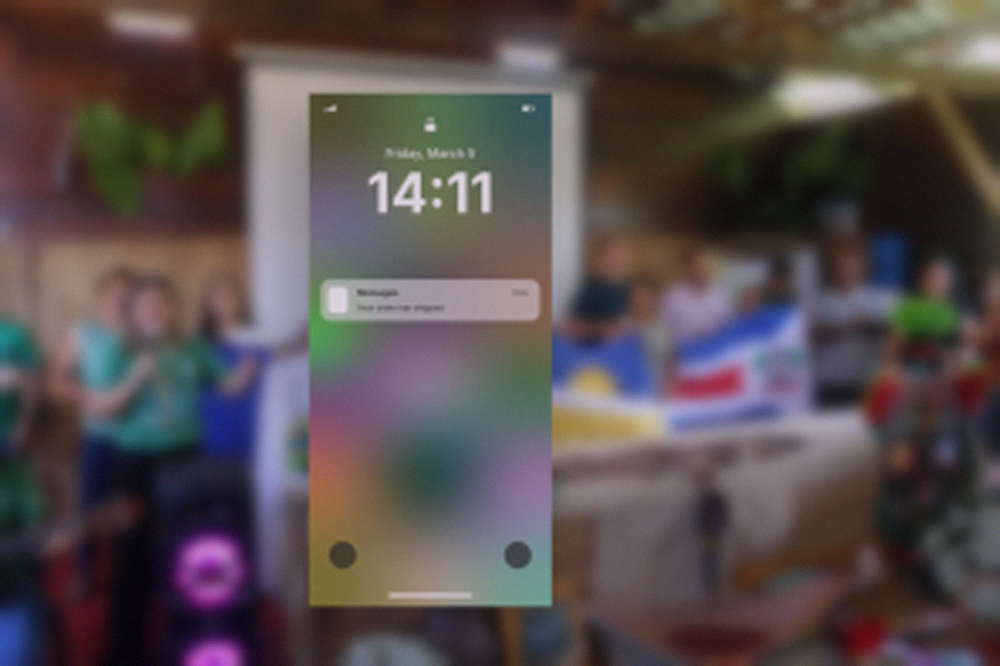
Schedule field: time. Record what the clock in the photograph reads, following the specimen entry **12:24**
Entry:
**14:11**
